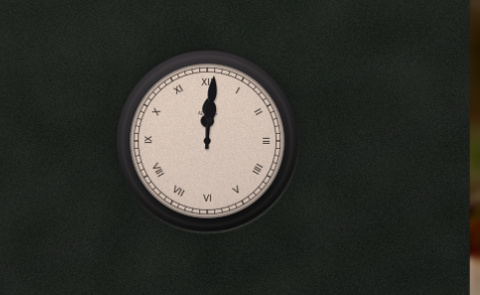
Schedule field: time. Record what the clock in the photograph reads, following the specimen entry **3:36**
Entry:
**12:01**
